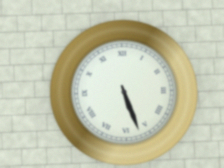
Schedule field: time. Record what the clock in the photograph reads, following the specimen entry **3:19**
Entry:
**5:27**
